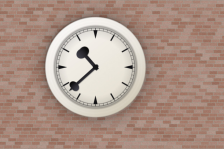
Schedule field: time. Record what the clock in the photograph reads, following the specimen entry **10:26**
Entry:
**10:38**
